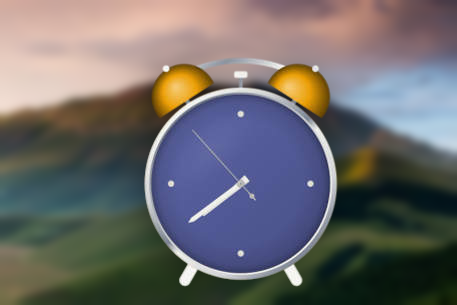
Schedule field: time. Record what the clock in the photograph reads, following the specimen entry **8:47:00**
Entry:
**7:38:53**
